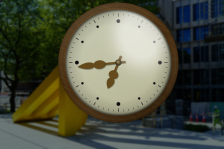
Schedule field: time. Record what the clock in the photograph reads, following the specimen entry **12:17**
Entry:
**6:44**
